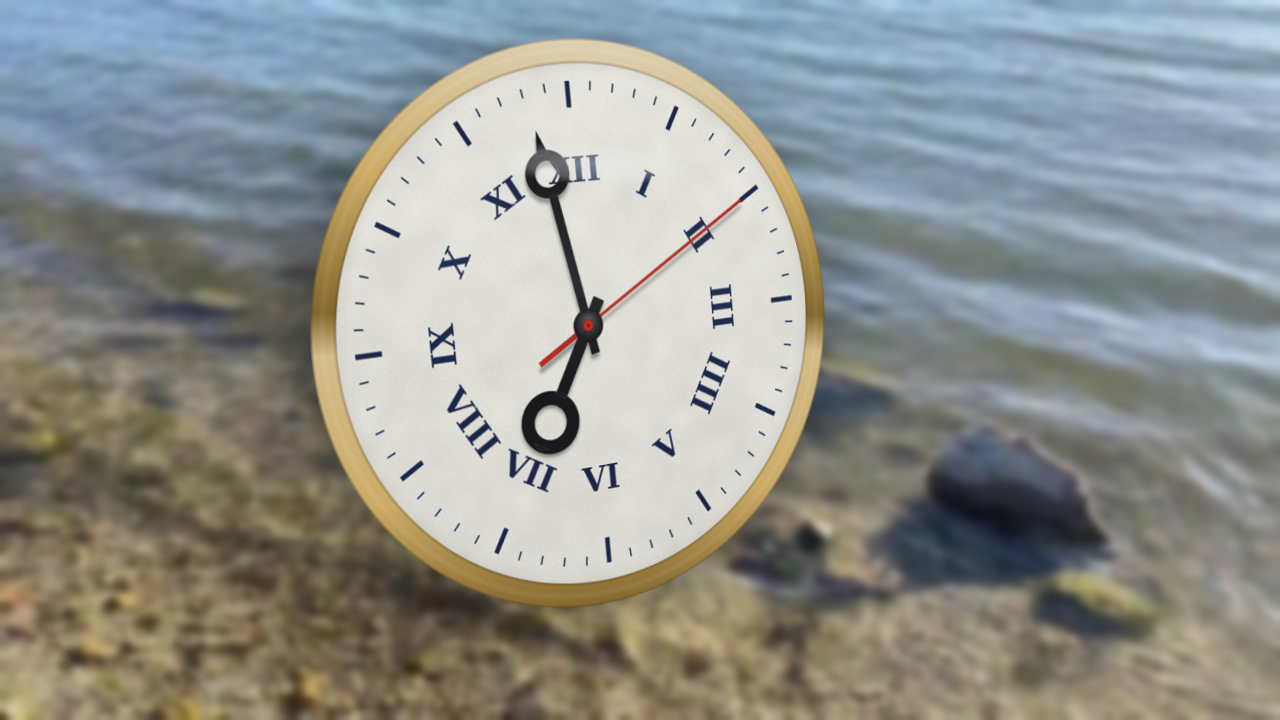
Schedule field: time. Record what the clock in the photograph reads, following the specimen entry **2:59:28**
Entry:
**6:58:10**
